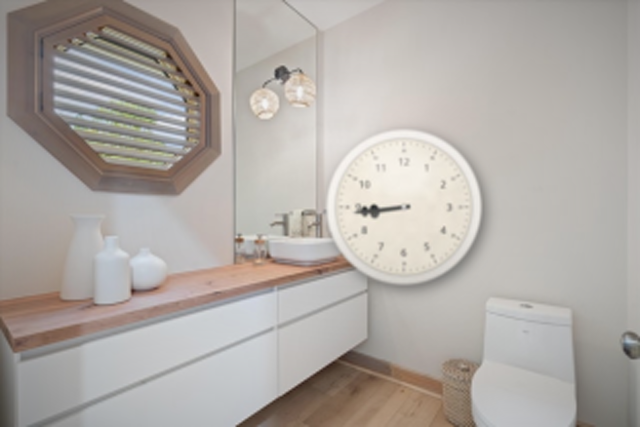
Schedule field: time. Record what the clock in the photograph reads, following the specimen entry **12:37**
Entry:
**8:44**
